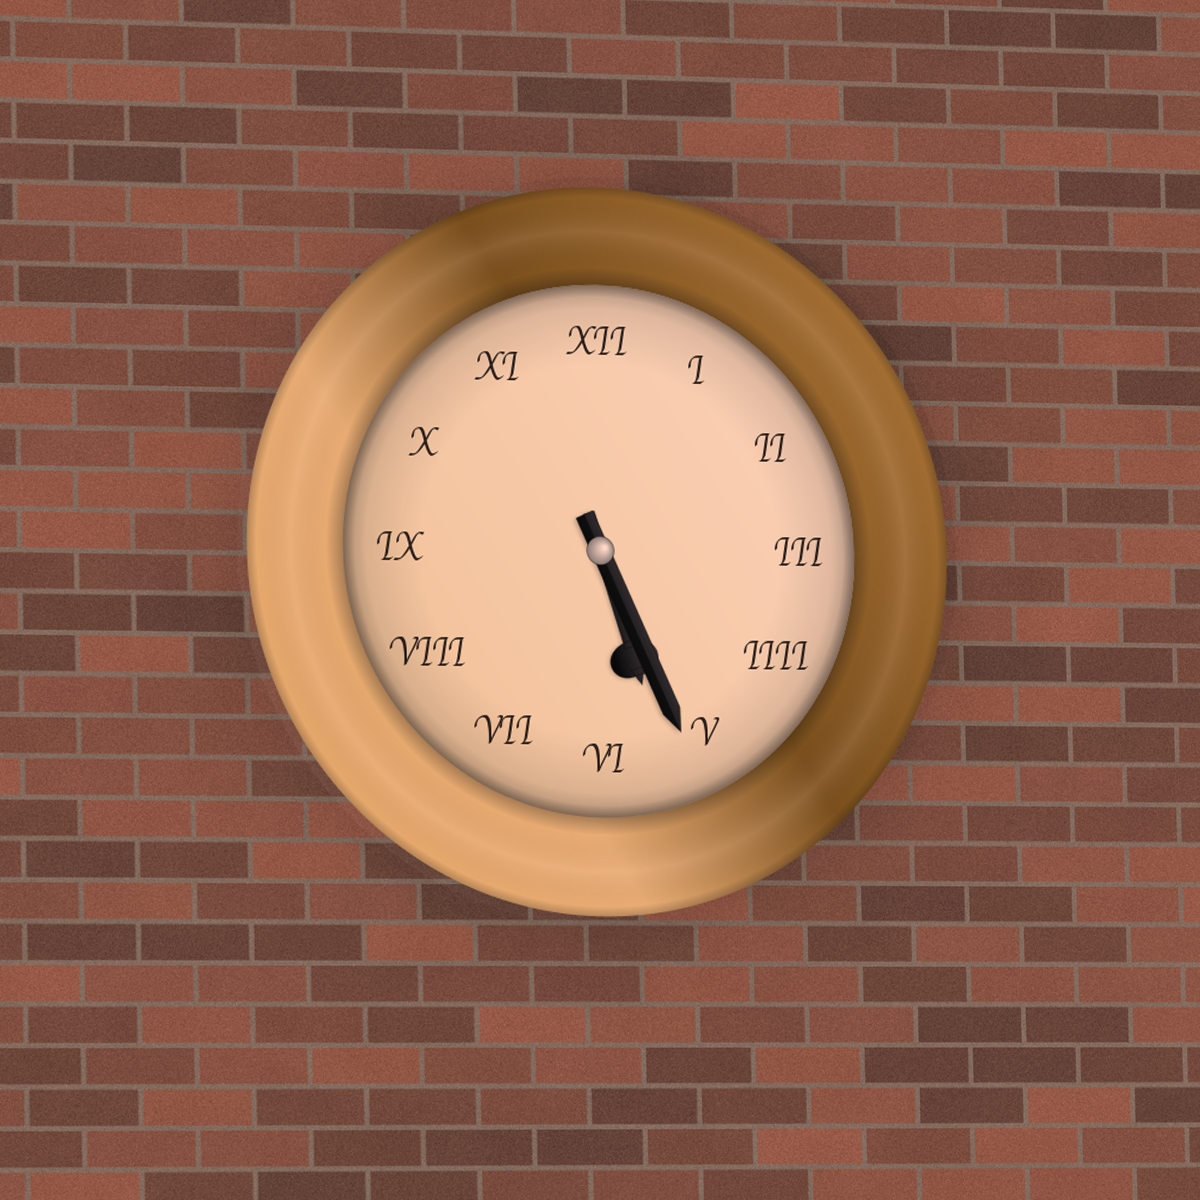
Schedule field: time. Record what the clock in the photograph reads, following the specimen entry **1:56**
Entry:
**5:26**
